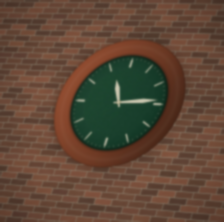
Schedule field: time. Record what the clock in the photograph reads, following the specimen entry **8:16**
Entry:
**11:14**
